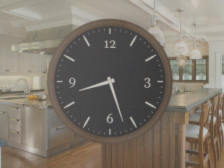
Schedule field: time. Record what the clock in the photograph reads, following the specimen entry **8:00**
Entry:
**8:27**
